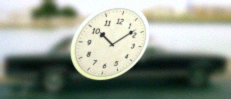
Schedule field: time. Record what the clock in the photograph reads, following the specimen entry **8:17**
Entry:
**10:08**
